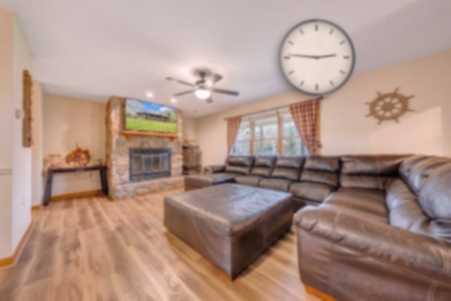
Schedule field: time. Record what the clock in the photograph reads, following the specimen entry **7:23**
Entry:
**2:46**
